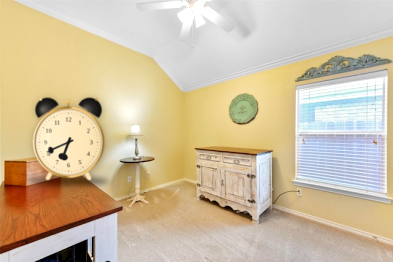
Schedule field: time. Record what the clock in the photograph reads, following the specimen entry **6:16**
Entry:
**6:41**
